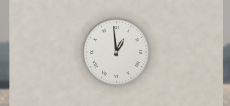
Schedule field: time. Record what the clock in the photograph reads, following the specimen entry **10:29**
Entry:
**12:59**
